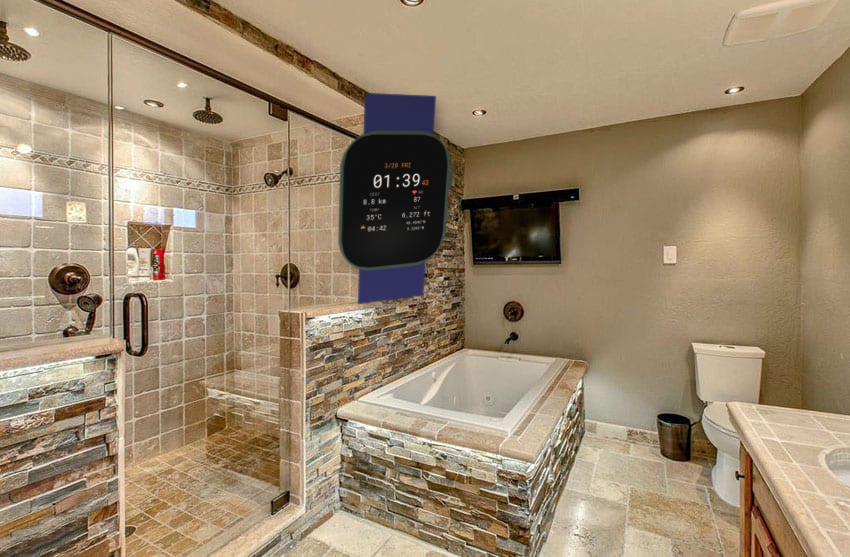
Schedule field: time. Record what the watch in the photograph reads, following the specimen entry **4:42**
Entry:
**1:39**
